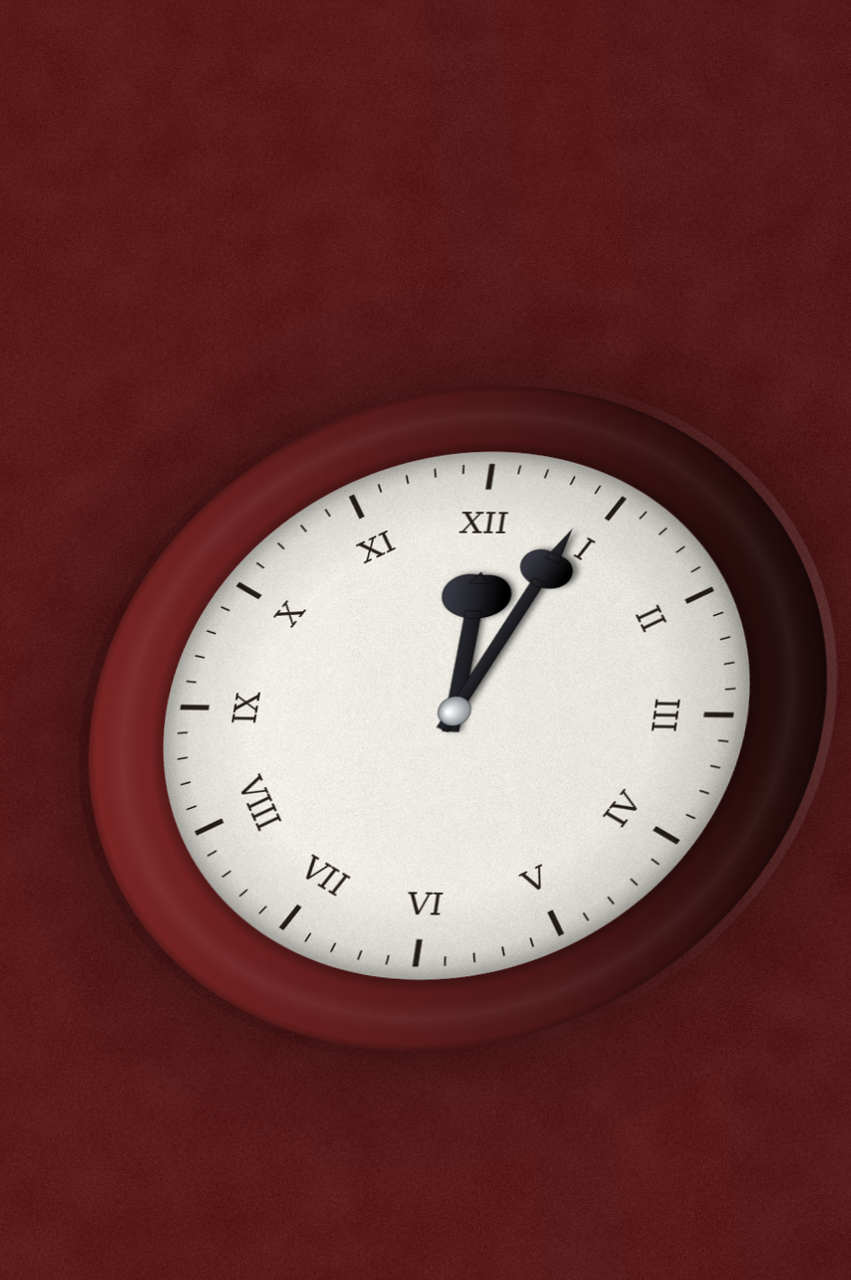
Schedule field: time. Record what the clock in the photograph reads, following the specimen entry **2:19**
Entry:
**12:04**
